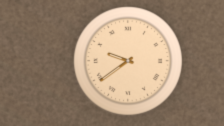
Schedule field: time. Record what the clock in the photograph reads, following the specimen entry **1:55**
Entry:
**9:39**
